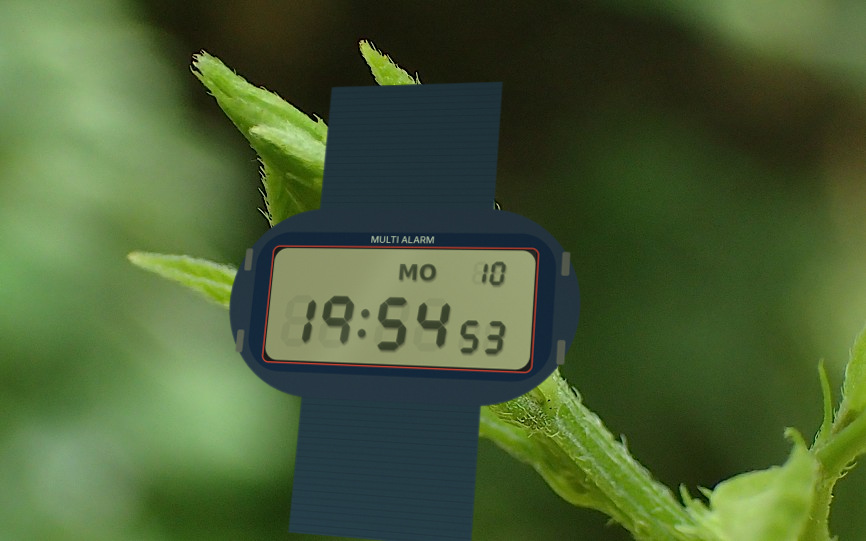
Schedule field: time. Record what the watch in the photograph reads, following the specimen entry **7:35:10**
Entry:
**19:54:53**
